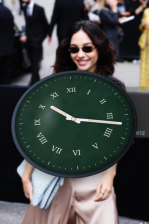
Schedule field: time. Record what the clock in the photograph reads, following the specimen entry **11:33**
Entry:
**10:17**
